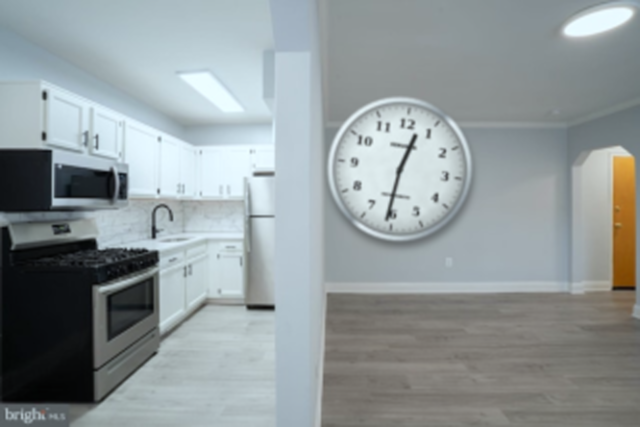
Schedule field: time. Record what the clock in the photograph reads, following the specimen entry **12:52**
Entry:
**12:31**
